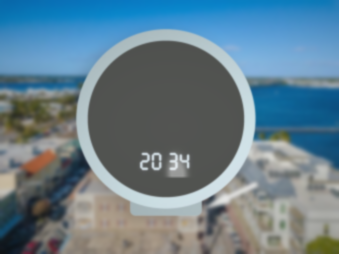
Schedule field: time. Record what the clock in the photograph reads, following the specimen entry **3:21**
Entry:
**20:34**
